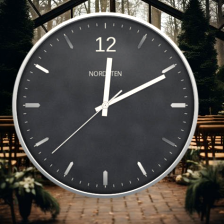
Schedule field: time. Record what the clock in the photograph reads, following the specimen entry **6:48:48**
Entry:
**12:10:38**
